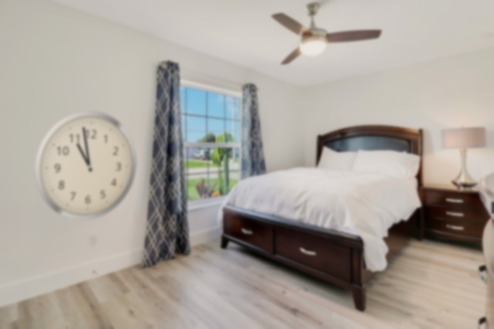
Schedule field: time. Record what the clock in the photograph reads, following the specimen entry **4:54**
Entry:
**10:58**
